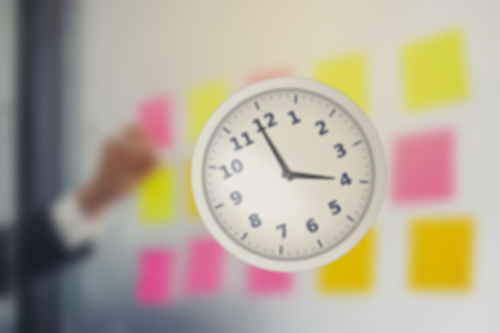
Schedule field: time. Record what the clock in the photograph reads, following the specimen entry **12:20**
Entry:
**3:59**
